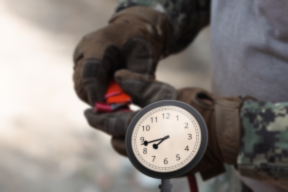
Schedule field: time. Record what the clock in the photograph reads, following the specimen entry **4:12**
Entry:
**7:43**
